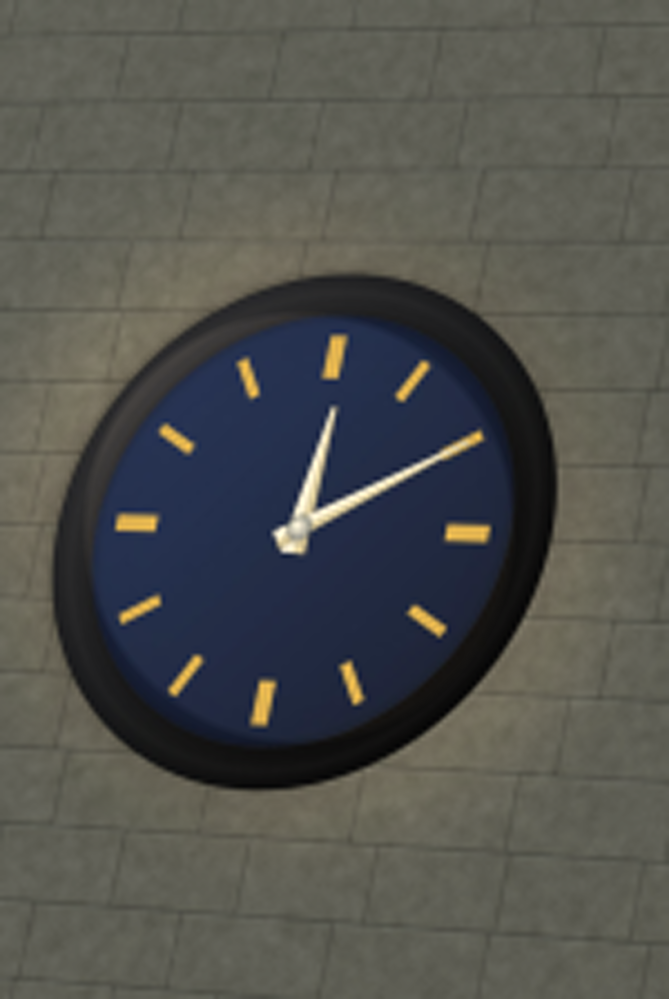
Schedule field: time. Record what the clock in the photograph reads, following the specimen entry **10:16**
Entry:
**12:10**
